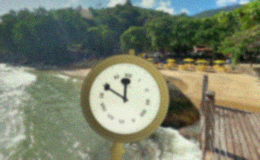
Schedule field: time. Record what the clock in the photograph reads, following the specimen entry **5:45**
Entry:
**11:49**
